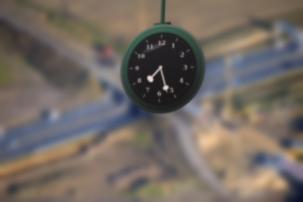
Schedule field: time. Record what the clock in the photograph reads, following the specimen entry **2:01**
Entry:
**7:27**
